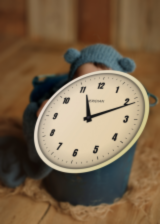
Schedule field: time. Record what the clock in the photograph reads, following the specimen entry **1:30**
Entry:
**11:11**
